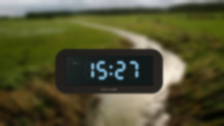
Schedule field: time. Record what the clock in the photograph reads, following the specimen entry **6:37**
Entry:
**15:27**
